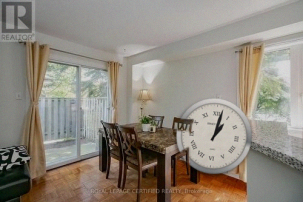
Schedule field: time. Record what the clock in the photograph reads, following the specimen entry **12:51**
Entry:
**1:02**
